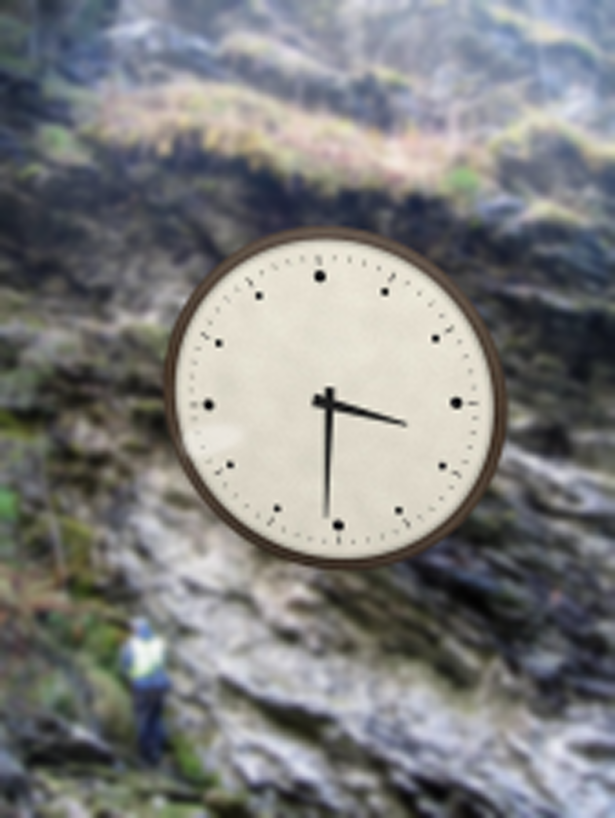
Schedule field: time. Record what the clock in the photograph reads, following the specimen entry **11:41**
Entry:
**3:31**
